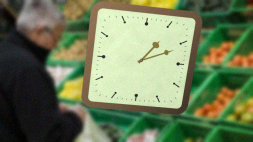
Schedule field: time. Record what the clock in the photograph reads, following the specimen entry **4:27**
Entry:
**1:11**
